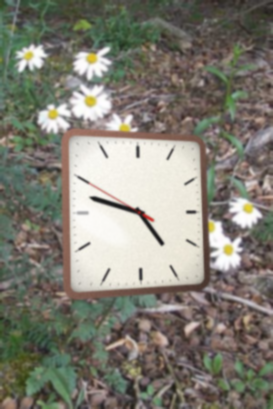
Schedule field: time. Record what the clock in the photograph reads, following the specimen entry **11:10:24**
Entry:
**4:47:50**
